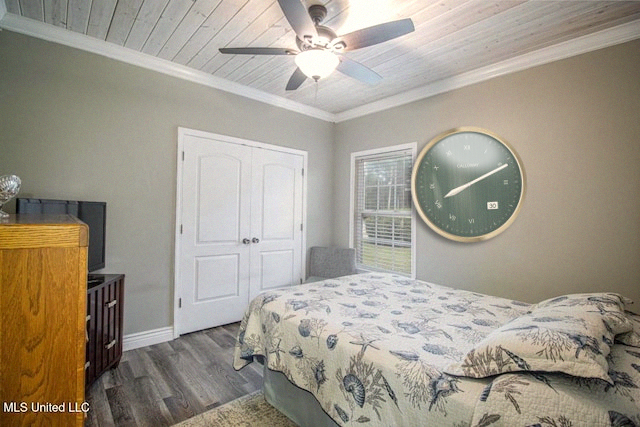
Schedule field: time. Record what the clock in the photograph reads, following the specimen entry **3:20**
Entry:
**8:11**
